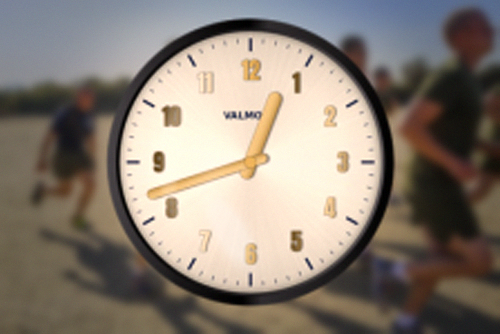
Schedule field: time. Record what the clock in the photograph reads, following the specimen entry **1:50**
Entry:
**12:42**
